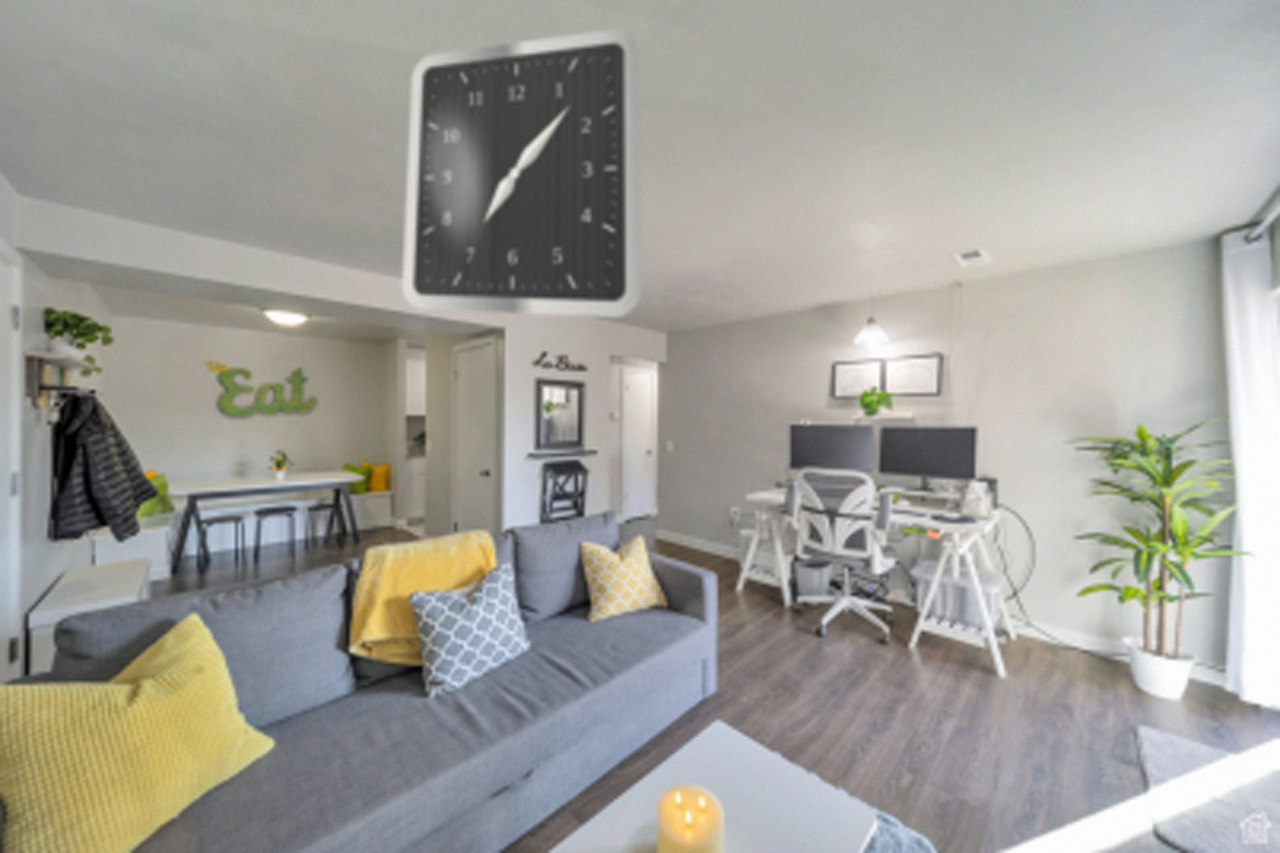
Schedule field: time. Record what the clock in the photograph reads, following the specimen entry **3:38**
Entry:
**7:07**
